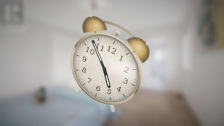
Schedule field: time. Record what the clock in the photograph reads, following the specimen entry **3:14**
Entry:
**4:53**
